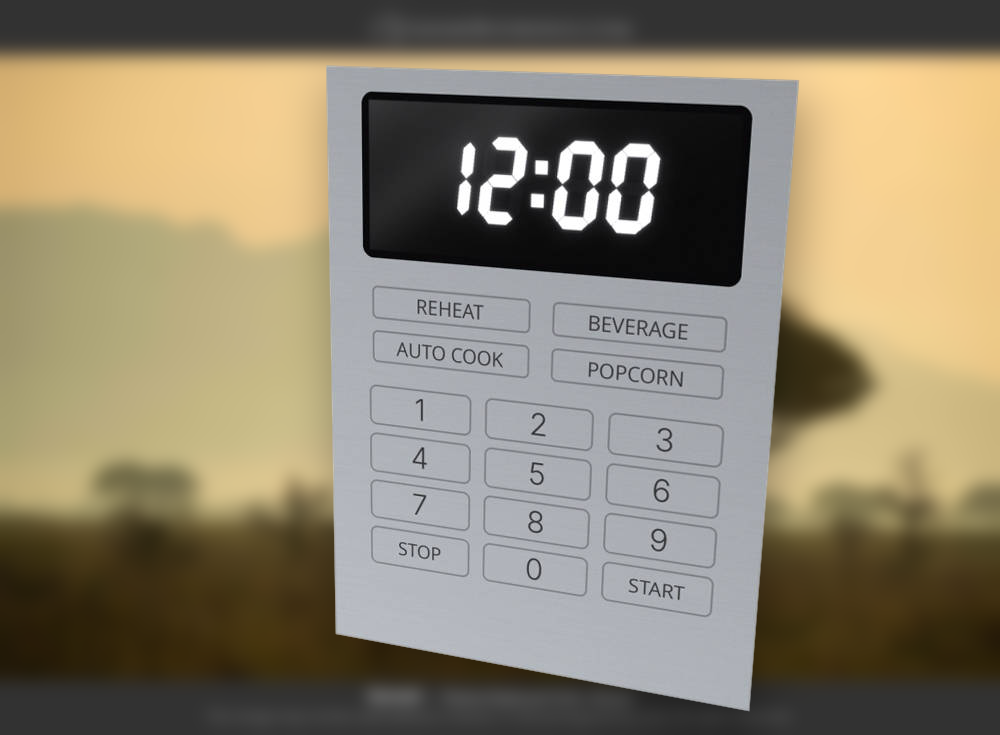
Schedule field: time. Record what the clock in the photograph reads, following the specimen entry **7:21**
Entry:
**12:00**
